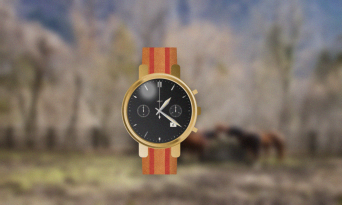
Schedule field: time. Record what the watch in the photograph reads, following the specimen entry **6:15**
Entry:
**1:21**
